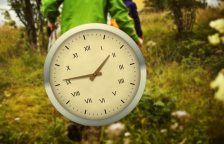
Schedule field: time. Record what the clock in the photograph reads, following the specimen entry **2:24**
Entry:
**1:46**
